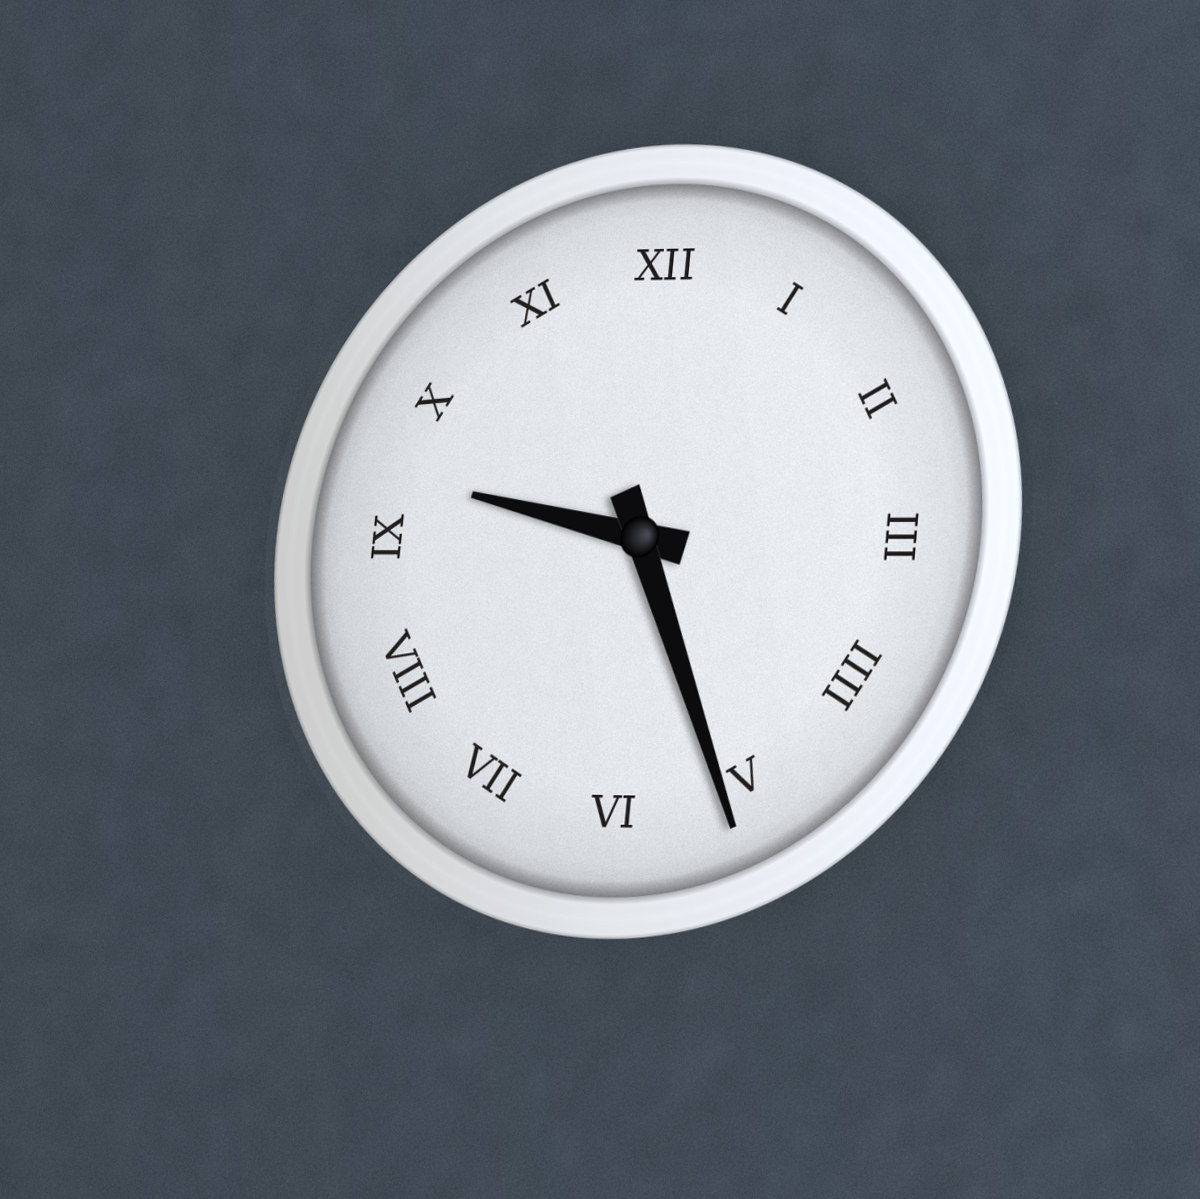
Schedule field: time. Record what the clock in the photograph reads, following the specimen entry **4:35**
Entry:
**9:26**
